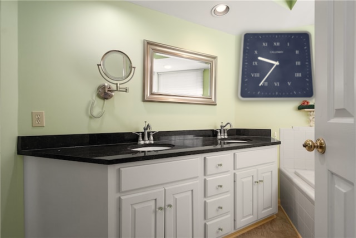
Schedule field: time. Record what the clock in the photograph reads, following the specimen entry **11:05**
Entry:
**9:36**
